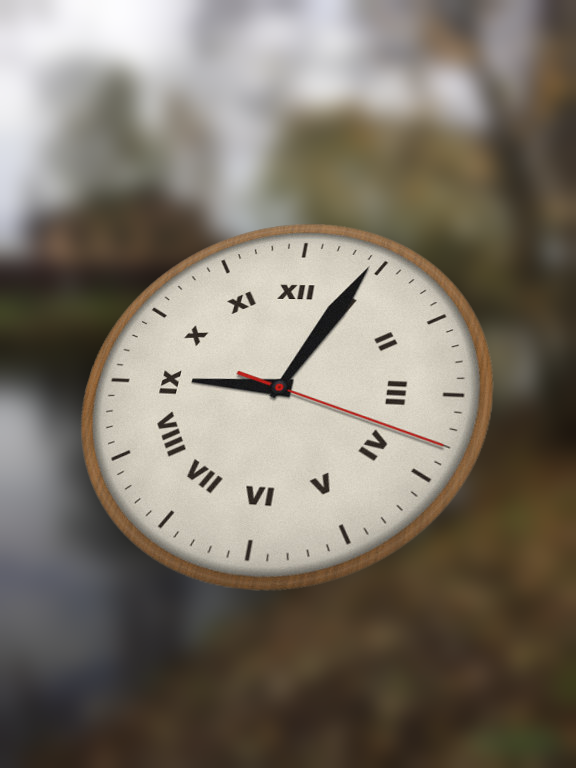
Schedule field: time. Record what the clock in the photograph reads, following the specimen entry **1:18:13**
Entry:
**9:04:18**
